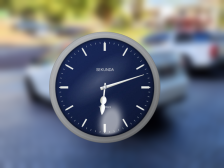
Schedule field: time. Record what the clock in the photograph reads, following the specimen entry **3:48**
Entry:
**6:12**
